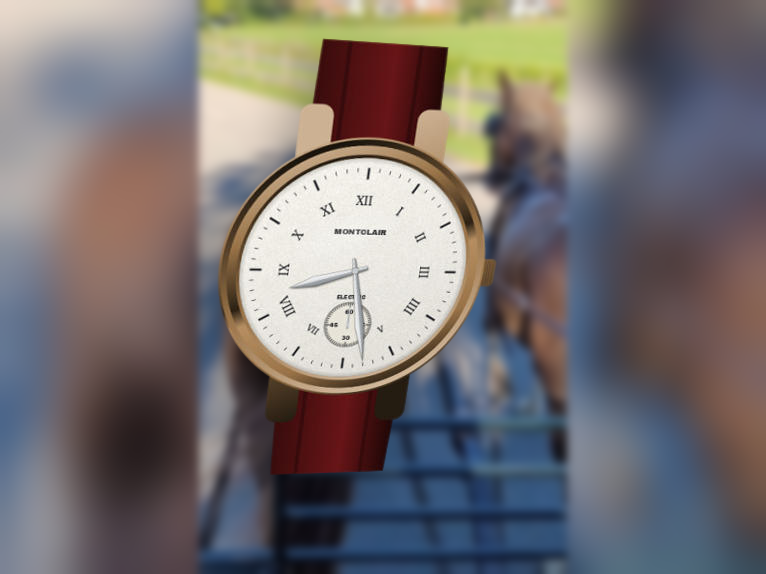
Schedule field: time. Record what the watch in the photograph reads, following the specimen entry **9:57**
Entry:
**8:28**
